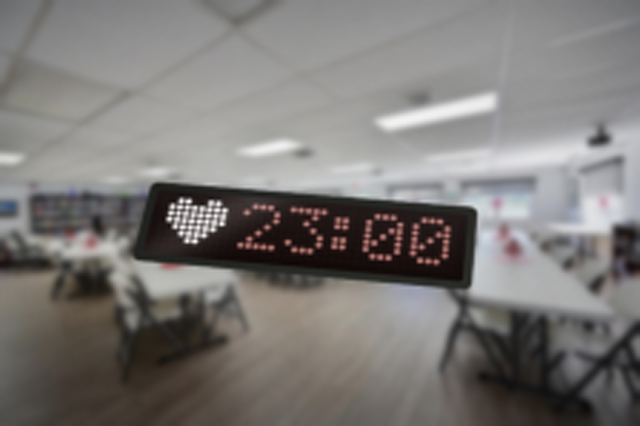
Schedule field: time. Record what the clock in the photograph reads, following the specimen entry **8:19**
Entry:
**23:00**
